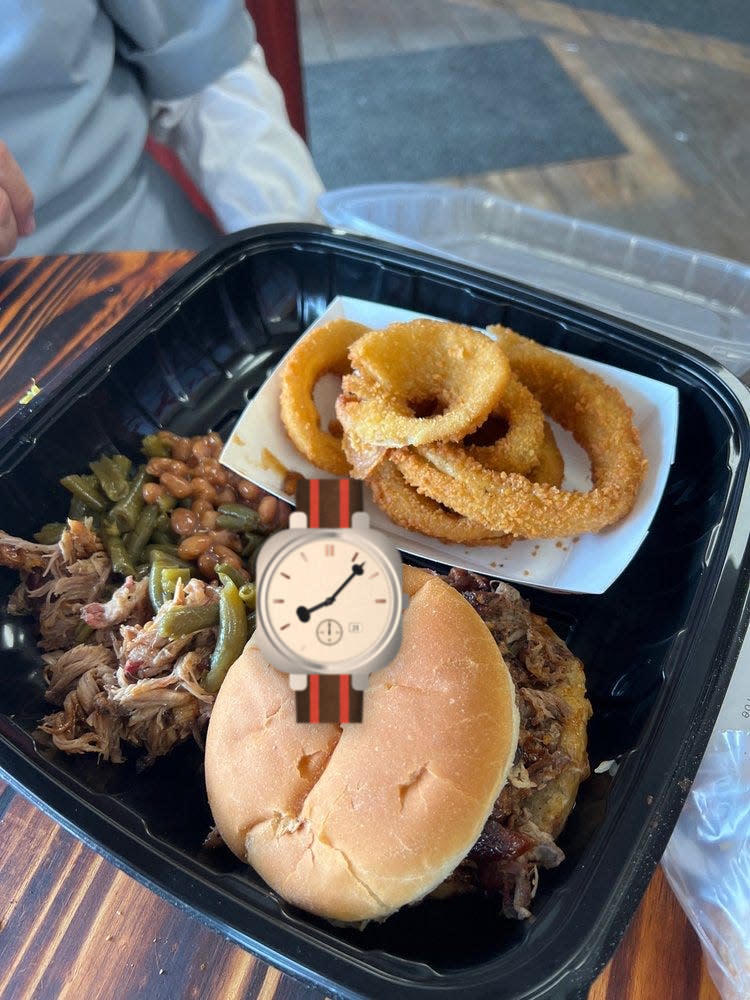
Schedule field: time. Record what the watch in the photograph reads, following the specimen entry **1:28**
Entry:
**8:07**
